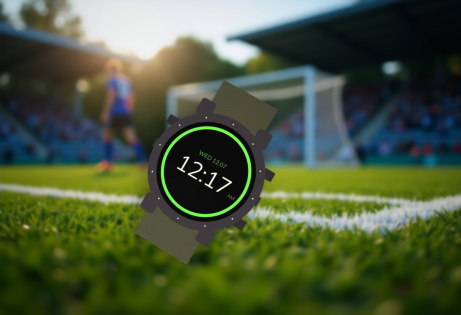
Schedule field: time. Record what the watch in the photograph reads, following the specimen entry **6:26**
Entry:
**12:17**
